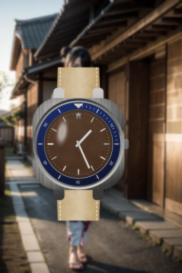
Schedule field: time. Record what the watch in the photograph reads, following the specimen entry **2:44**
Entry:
**1:26**
